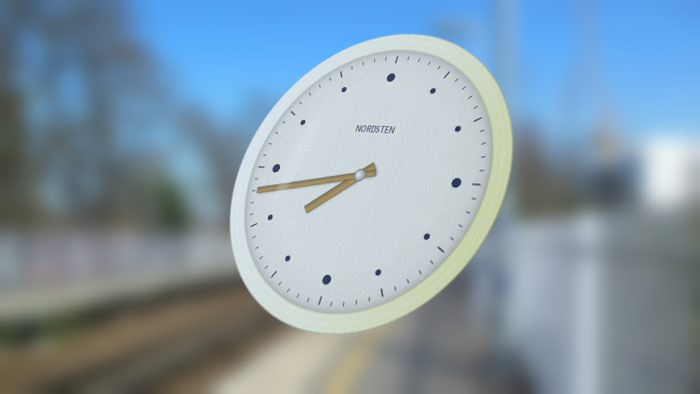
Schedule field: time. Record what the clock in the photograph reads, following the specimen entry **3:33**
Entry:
**7:43**
